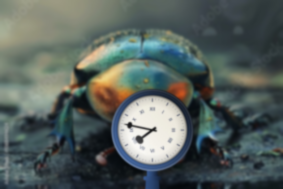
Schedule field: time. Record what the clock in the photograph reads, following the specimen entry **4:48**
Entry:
**7:47**
